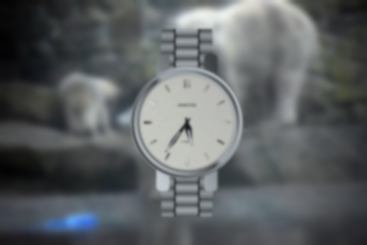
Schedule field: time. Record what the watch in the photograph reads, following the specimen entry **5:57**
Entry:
**5:36**
